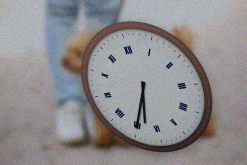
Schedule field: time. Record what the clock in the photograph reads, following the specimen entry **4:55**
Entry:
**6:35**
